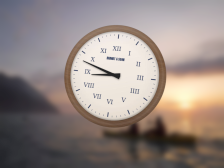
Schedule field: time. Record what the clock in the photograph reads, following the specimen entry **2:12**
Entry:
**8:48**
